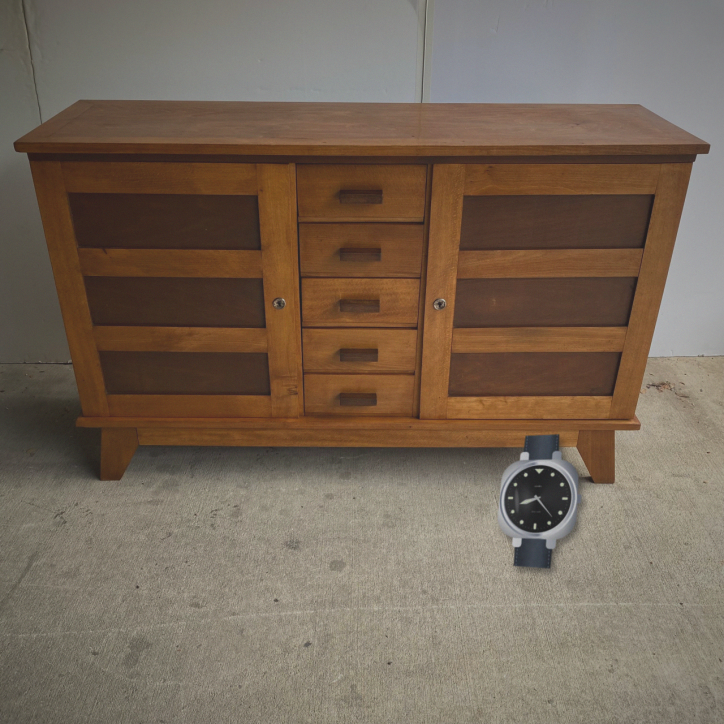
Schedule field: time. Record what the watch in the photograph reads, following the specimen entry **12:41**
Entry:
**8:23**
